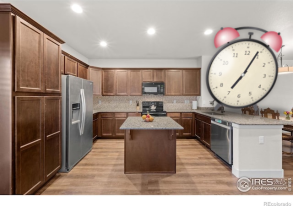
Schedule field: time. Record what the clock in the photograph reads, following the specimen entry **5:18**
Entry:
**7:04**
